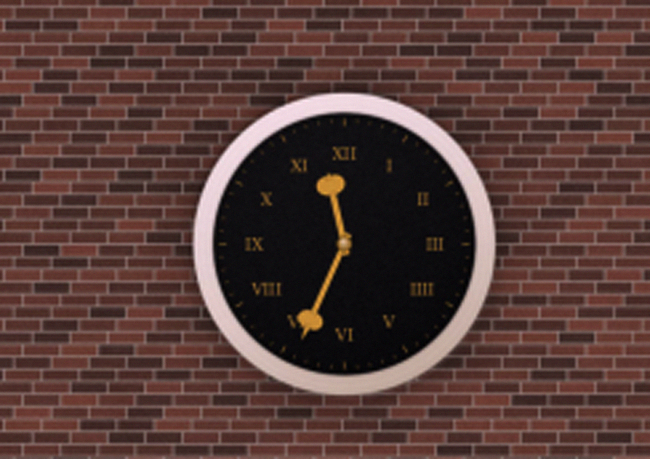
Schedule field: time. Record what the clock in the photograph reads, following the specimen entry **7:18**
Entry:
**11:34**
